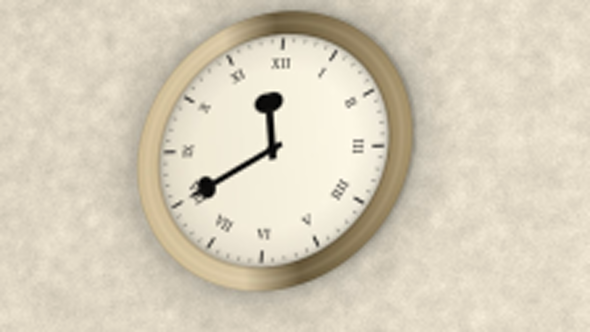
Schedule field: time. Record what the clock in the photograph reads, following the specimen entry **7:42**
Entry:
**11:40**
